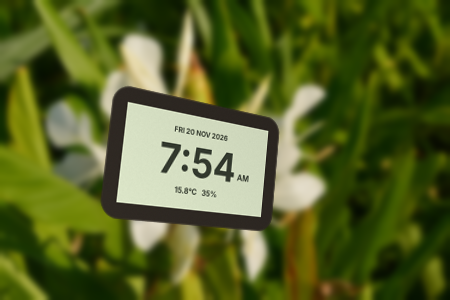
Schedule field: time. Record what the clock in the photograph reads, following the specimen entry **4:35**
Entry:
**7:54**
